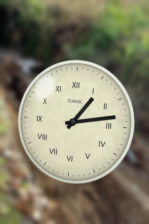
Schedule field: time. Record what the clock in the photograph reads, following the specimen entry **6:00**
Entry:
**1:13**
